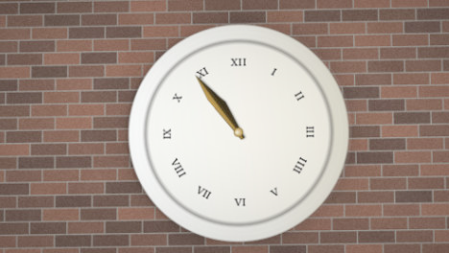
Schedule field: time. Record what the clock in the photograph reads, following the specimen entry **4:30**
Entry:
**10:54**
